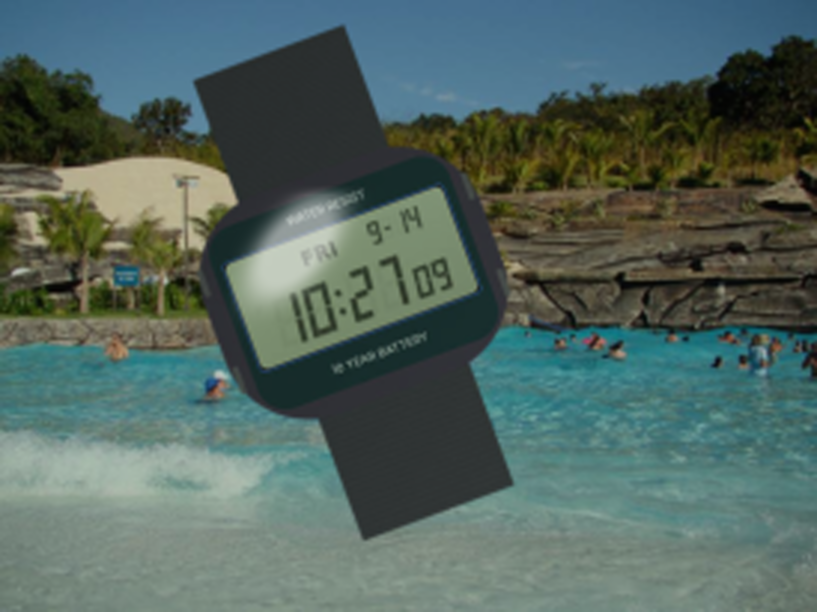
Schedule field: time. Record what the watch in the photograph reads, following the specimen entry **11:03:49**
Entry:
**10:27:09**
